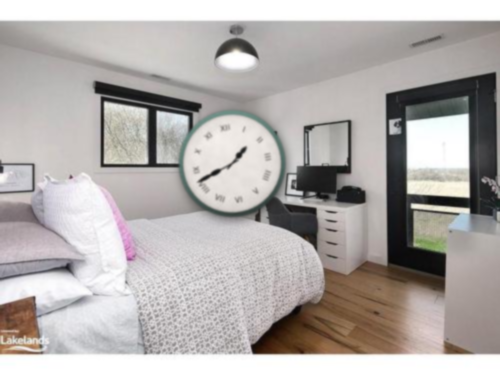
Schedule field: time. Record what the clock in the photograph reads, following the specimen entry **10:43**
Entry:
**1:42**
